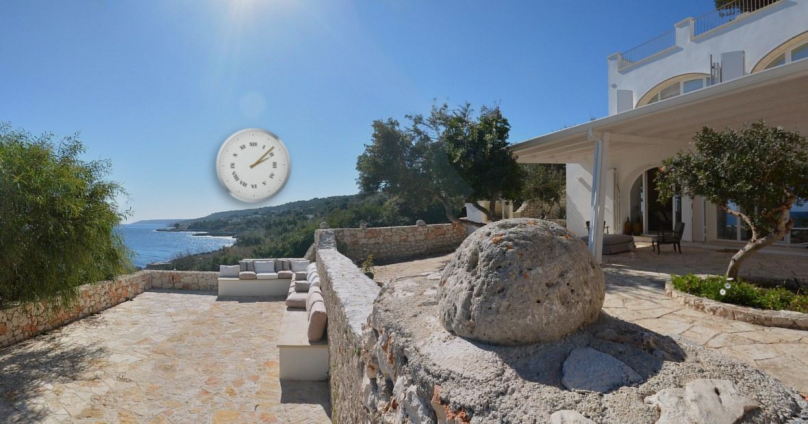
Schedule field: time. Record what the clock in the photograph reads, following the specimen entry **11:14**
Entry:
**2:08**
